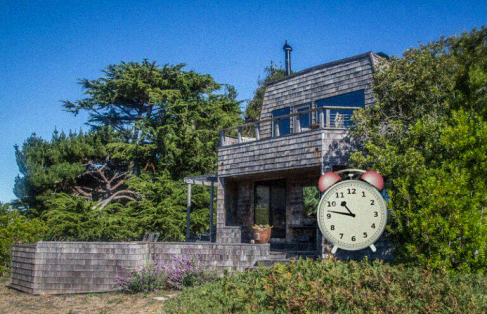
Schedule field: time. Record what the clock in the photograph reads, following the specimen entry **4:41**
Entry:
**10:47**
